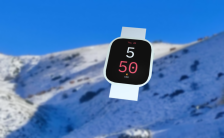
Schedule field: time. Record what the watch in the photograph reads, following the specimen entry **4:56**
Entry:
**5:50**
